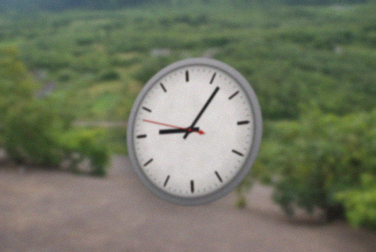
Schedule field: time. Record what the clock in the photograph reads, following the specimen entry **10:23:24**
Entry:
**9:06:48**
